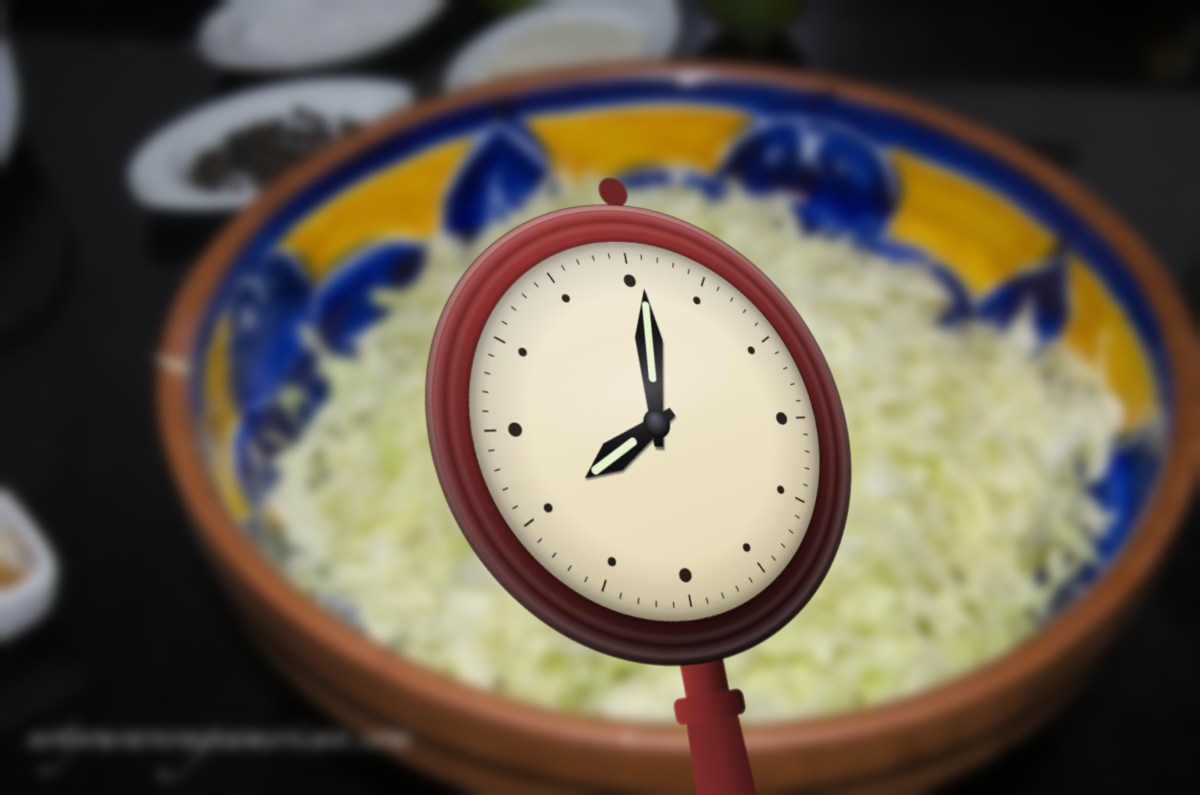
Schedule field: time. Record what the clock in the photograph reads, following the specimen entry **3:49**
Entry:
**8:01**
